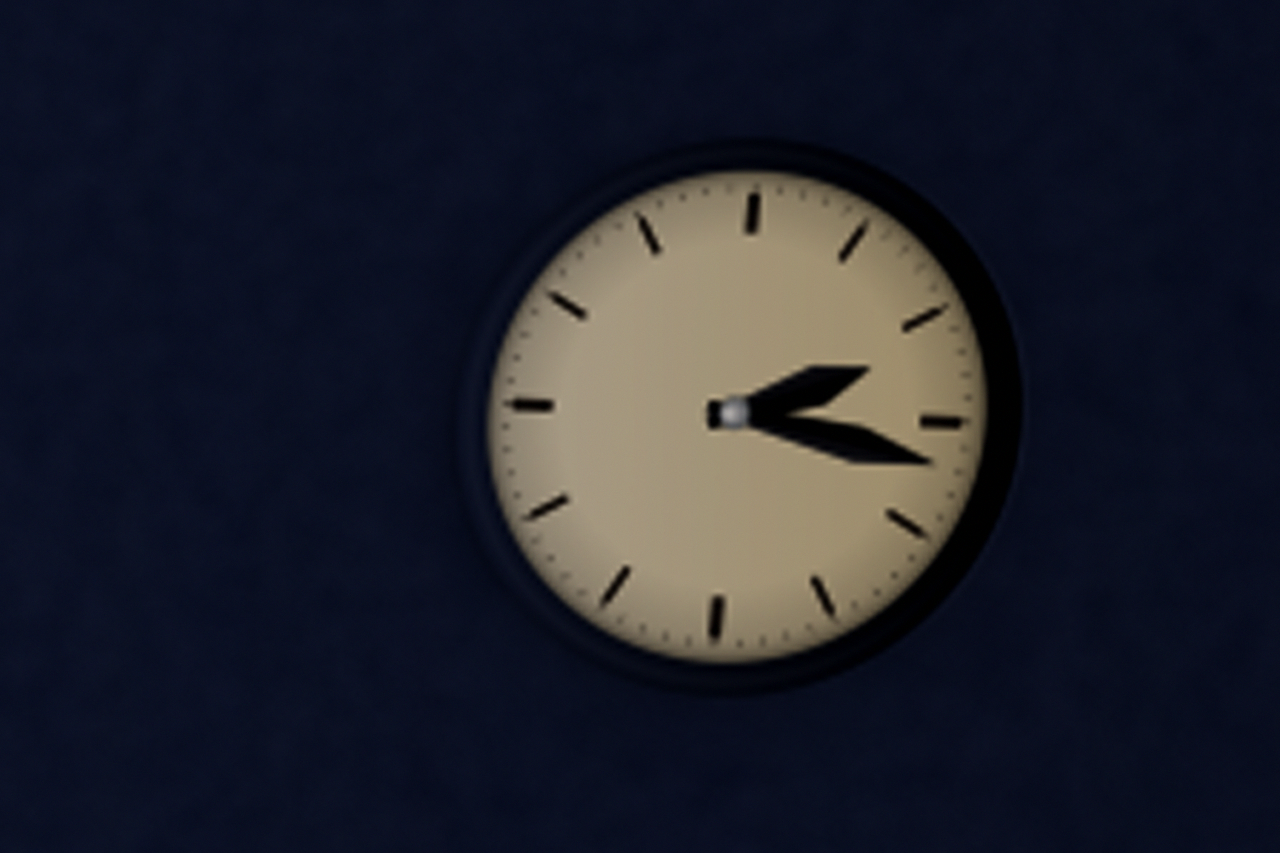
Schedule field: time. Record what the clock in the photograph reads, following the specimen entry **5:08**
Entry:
**2:17**
